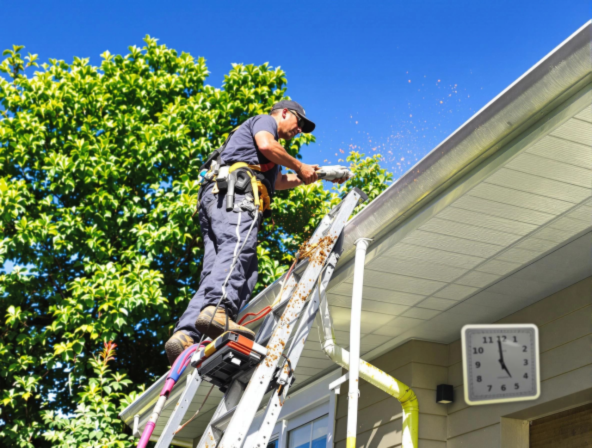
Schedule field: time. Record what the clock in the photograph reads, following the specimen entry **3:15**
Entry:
**4:59**
